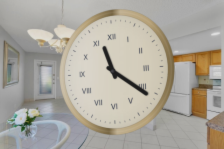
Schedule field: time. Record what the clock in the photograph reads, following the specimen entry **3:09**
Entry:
**11:21**
